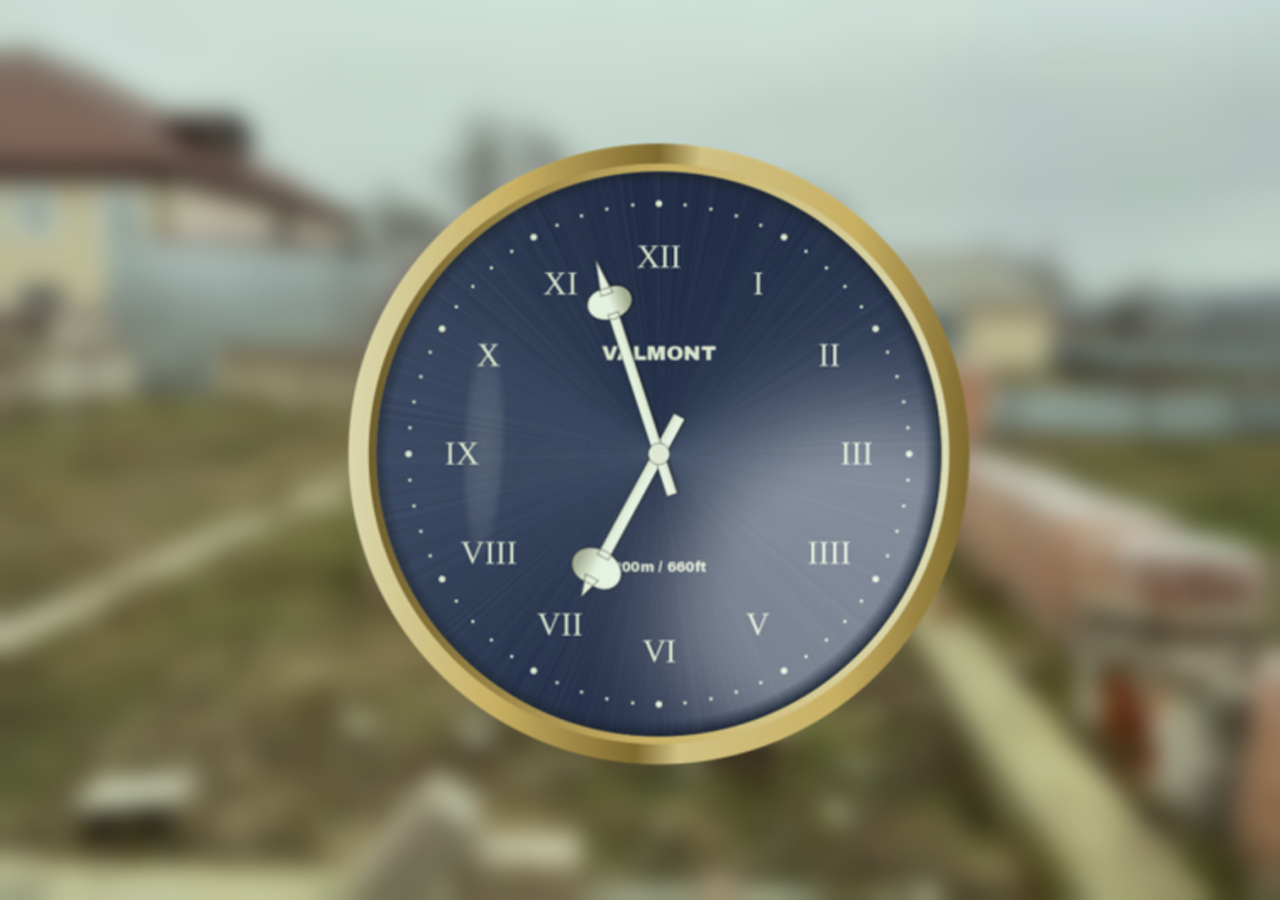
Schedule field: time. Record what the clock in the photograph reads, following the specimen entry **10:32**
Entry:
**6:57**
